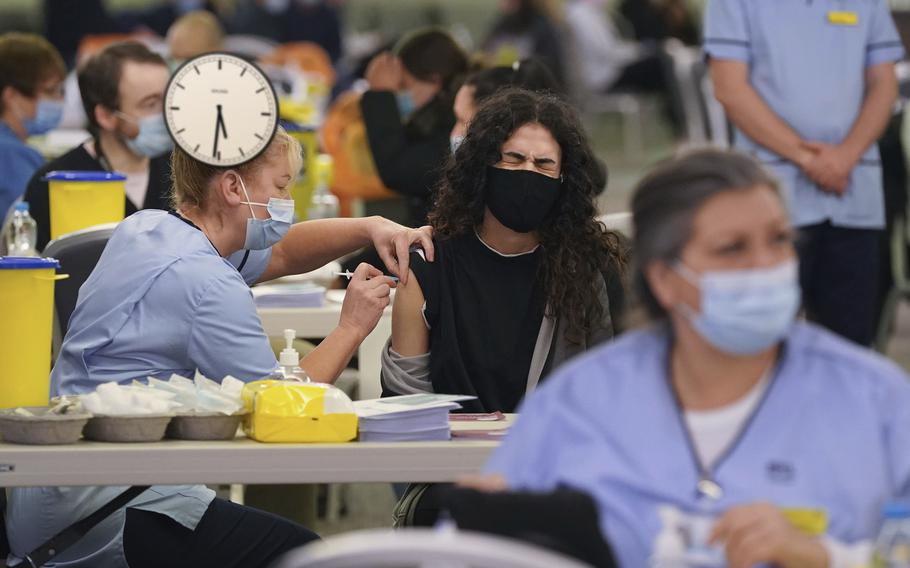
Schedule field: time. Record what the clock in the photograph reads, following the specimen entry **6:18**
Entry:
**5:31**
